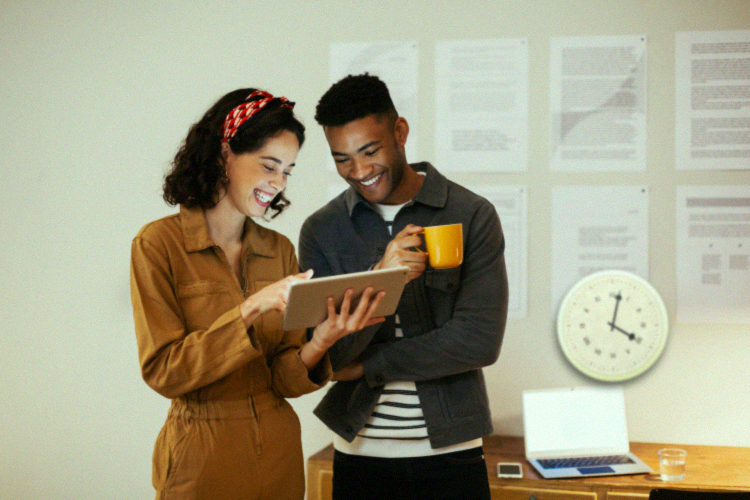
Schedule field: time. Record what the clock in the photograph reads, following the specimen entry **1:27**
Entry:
**4:02**
